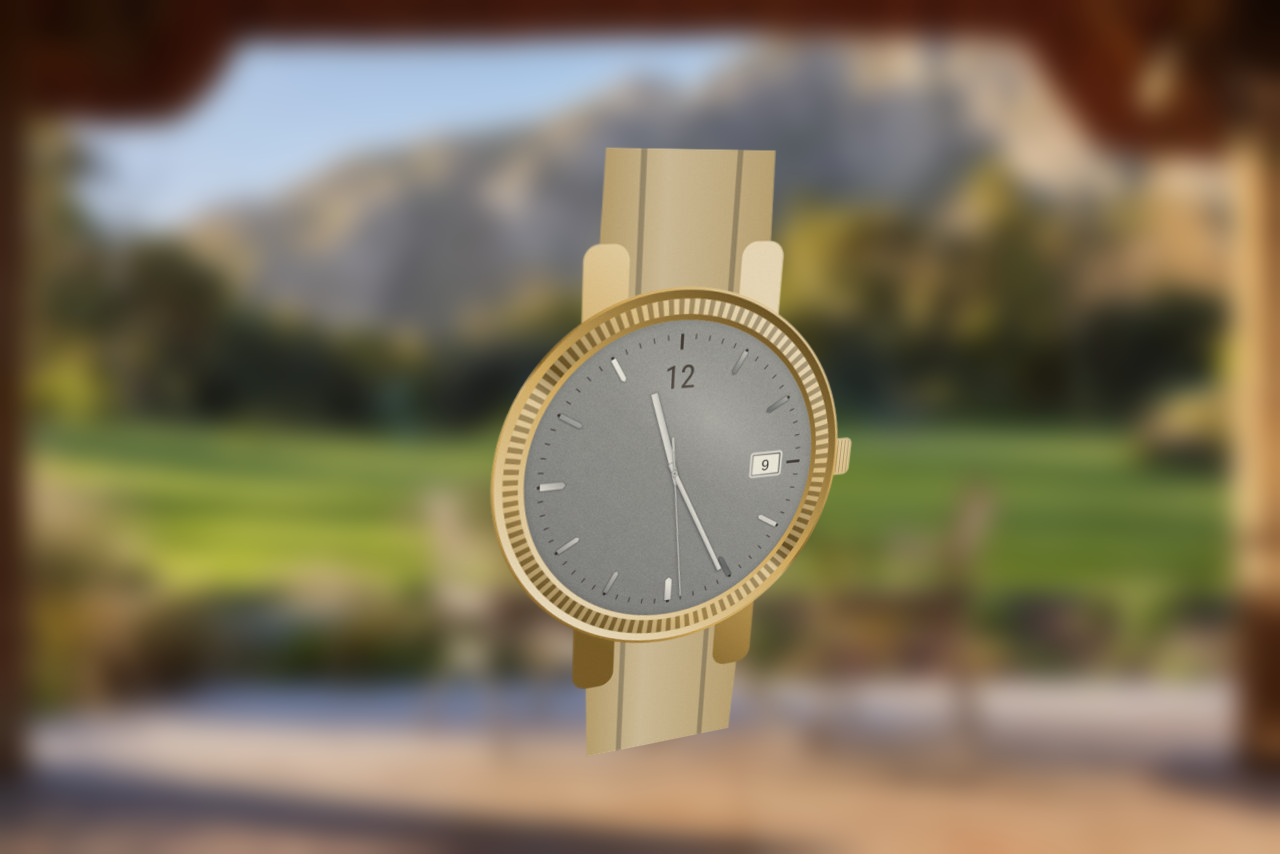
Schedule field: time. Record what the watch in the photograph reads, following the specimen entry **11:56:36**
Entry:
**11:25:29**
